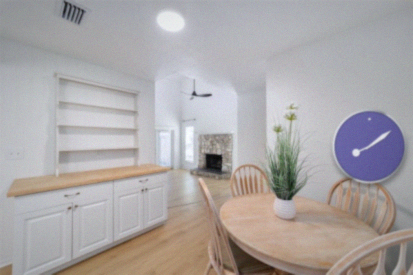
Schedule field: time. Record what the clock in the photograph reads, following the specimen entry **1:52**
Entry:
**8:09**
